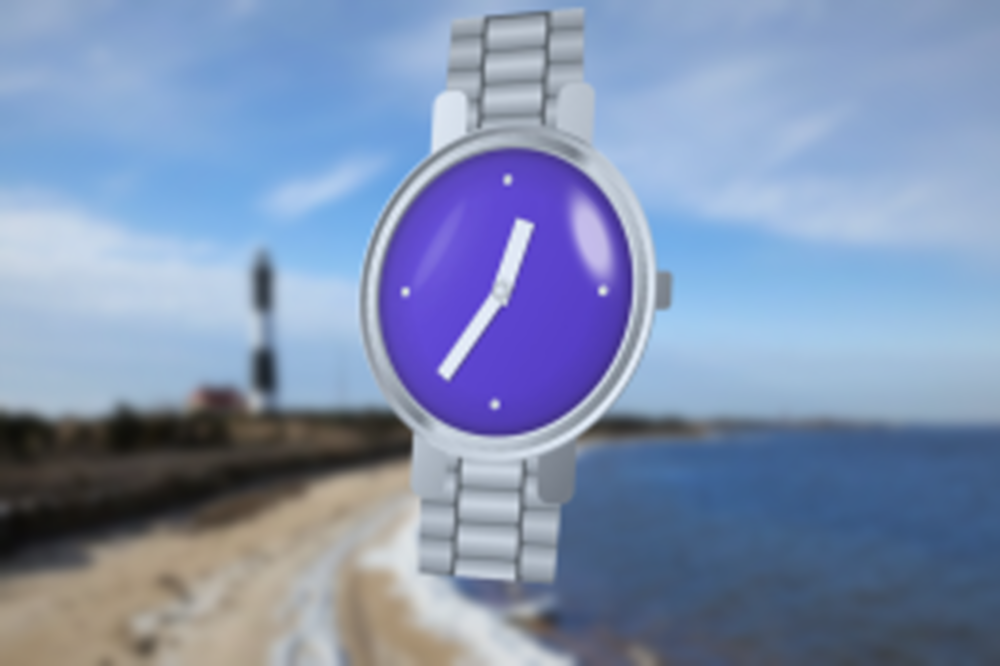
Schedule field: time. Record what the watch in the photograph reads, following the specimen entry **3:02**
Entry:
**12:36**
